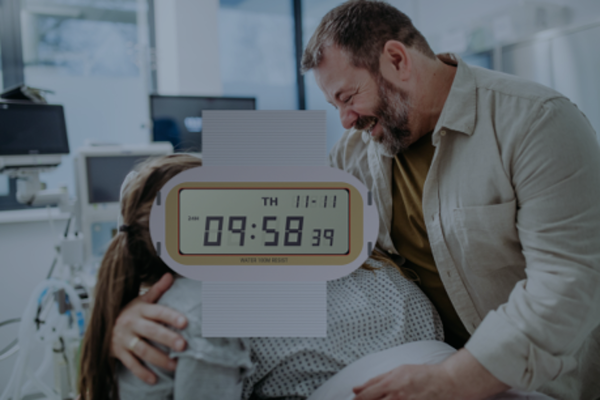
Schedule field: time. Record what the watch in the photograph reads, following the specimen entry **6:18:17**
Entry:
**9:58:39**
